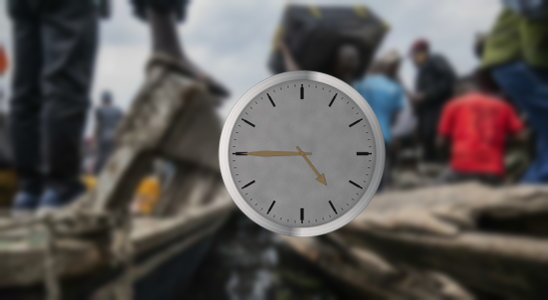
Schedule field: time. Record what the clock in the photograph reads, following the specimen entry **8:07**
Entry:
**4:45**
